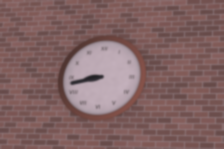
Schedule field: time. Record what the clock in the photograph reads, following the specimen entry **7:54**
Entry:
**8:43**
